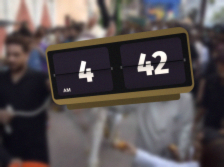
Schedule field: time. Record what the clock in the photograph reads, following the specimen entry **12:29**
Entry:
**4:42**
